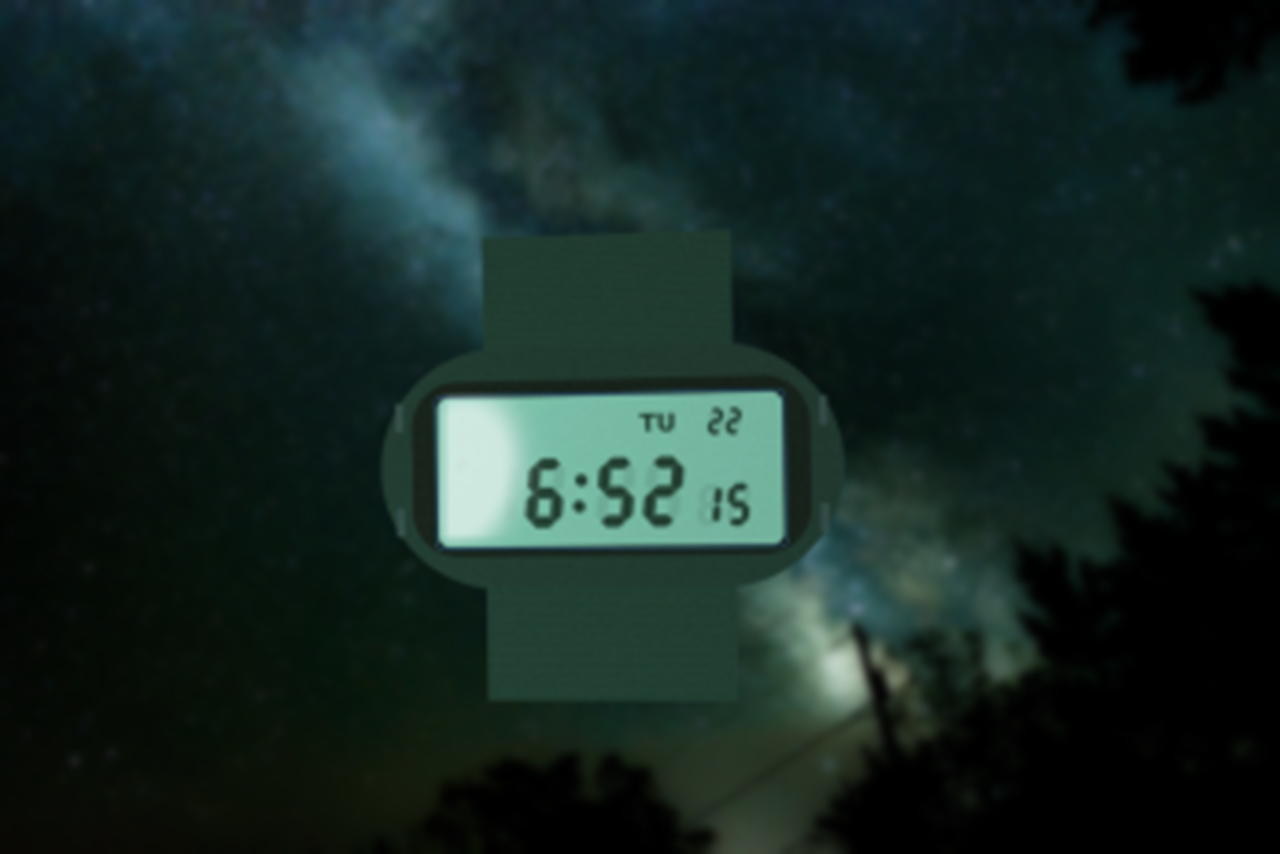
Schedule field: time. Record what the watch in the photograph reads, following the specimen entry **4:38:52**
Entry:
**6:52:15**
